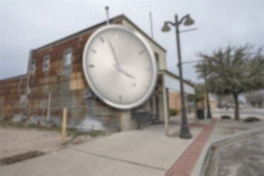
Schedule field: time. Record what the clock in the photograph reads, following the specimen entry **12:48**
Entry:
**3:57**
